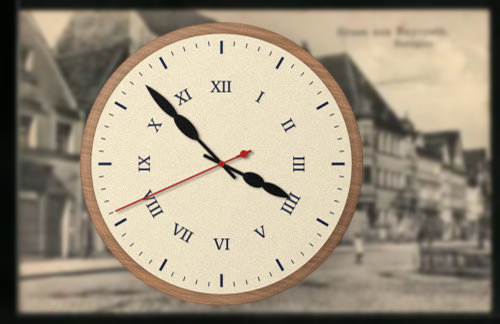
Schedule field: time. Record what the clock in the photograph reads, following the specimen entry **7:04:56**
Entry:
**3:52:41**
